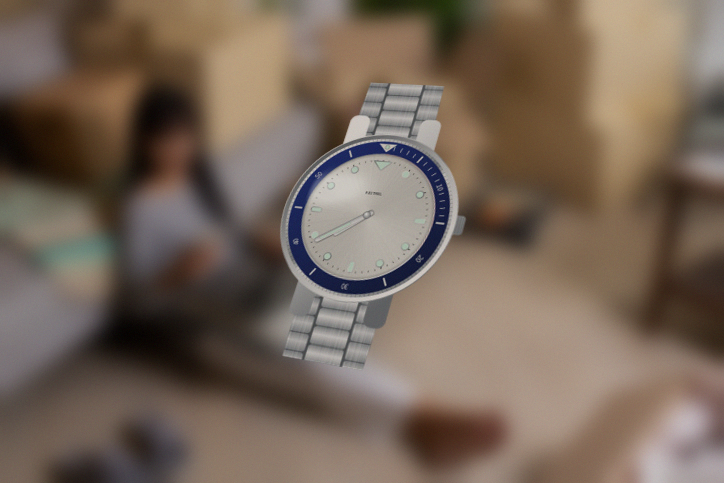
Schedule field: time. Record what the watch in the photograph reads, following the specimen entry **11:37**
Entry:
**7:39**
